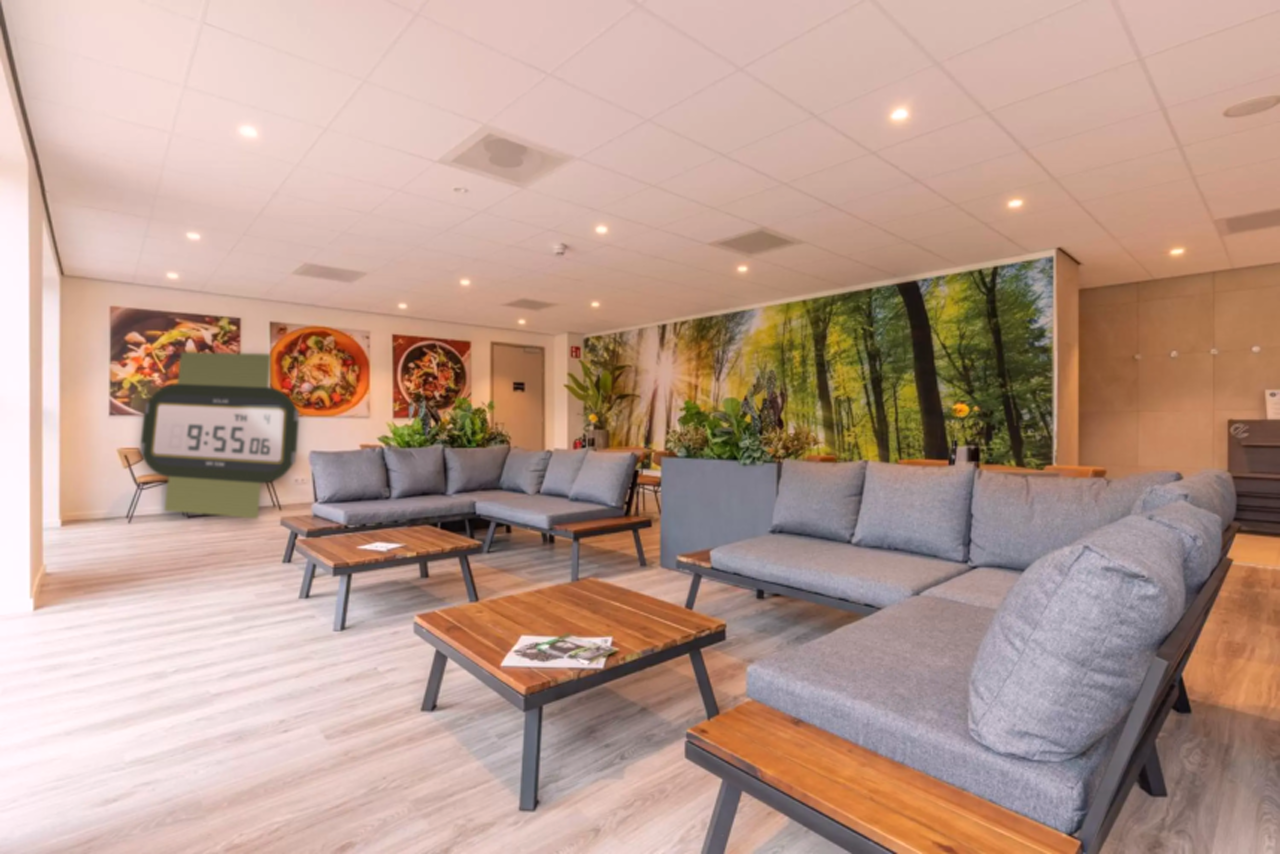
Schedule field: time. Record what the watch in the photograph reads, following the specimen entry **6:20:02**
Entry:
**9:55:06**
